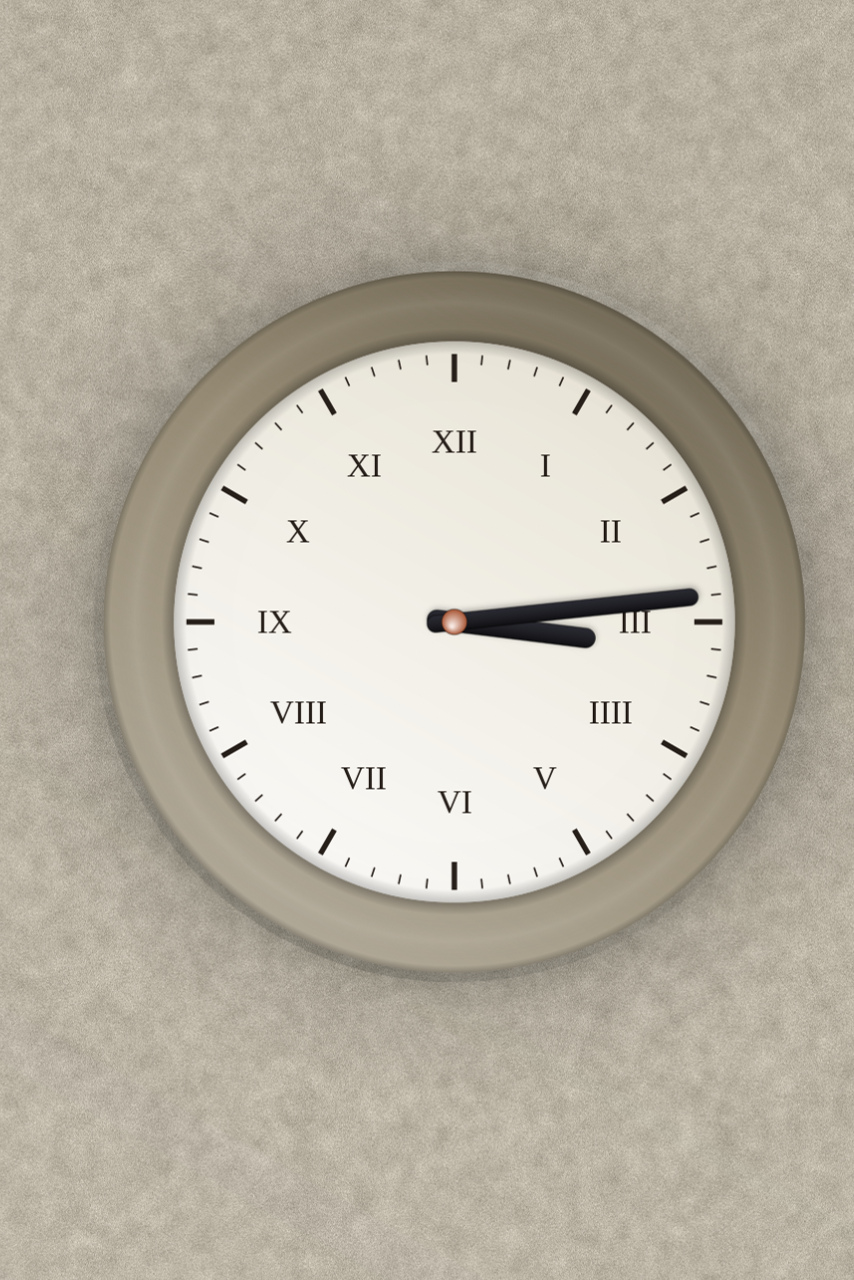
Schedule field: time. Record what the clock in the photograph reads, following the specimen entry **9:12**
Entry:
**3:14**
